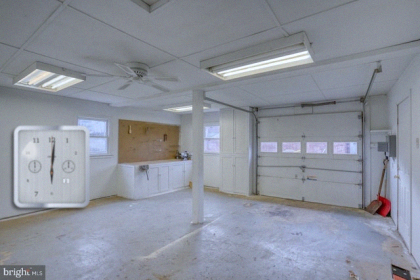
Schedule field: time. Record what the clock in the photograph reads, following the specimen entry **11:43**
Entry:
**6:01**
